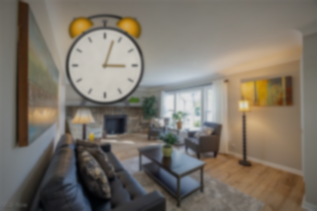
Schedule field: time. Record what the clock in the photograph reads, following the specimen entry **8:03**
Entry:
**3:03**
